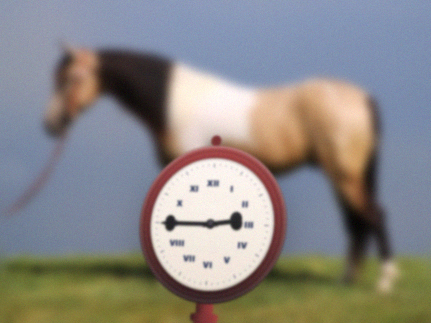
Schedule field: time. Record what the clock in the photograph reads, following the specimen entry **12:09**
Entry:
**2:45**
